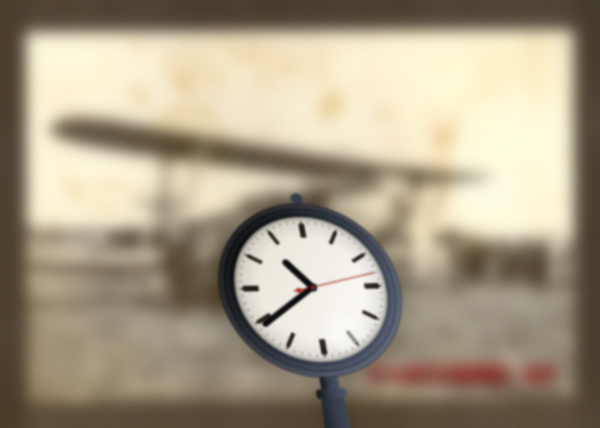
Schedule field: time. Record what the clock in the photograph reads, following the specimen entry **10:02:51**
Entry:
**10:39:13**
